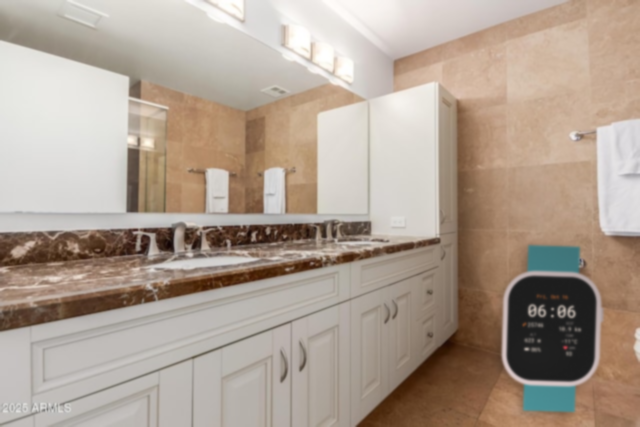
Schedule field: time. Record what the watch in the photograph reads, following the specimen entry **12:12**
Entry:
**6:06**
